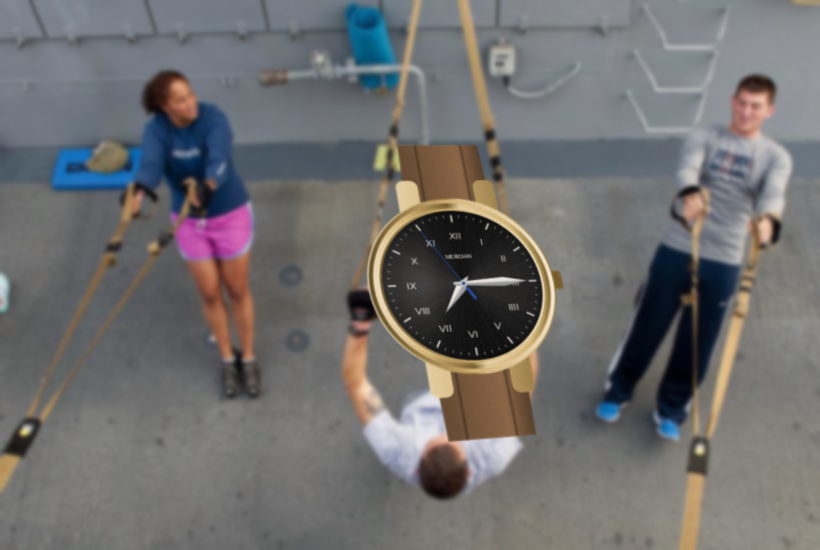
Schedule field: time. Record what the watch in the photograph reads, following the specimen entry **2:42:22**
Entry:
**7:14:55**
